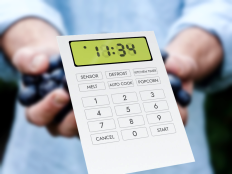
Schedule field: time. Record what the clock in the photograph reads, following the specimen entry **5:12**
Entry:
**11:34**
